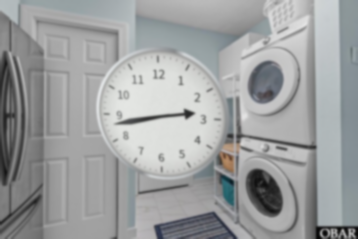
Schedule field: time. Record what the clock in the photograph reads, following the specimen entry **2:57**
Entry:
**2:43**
